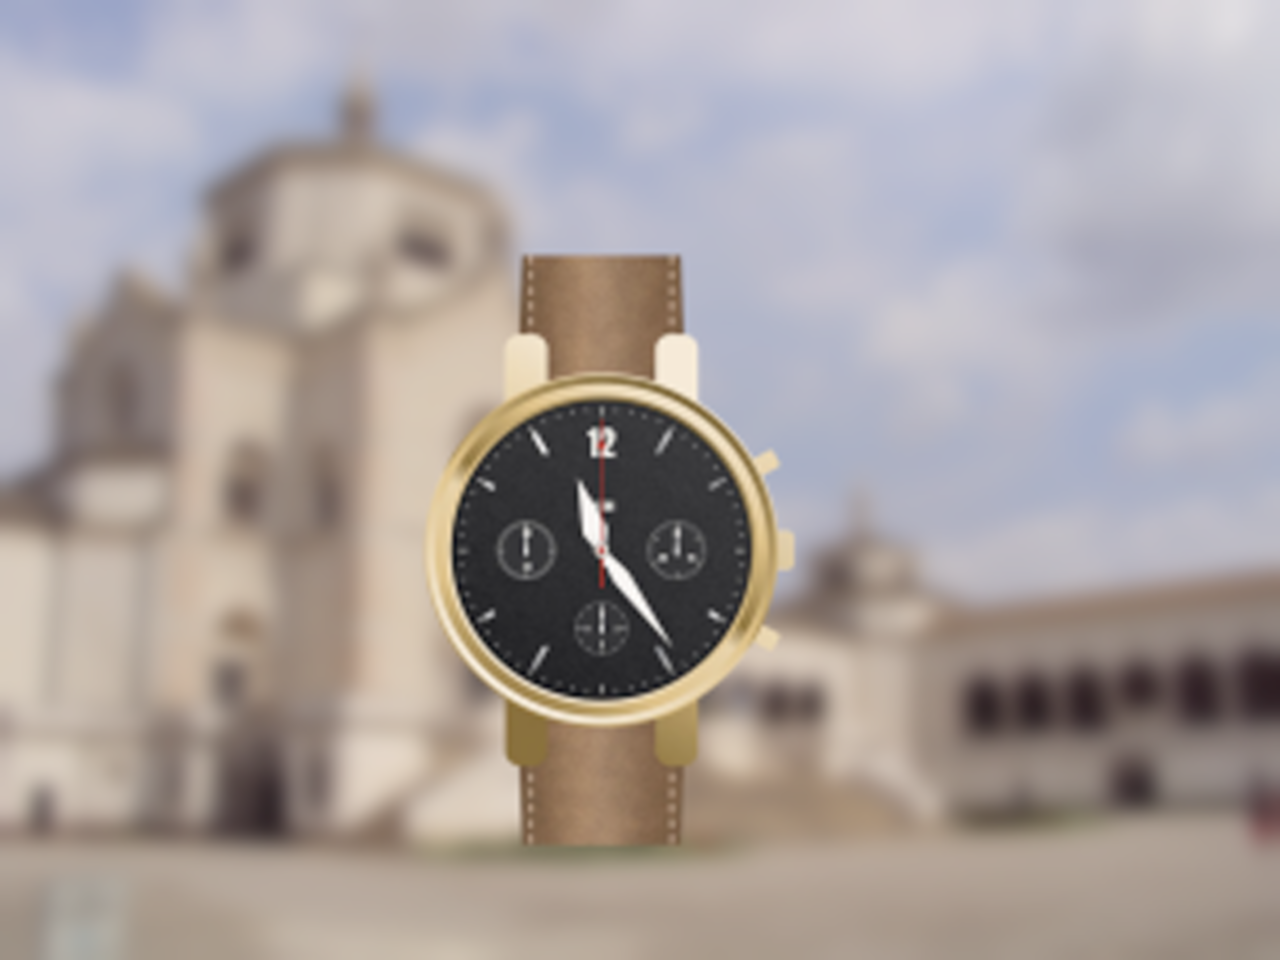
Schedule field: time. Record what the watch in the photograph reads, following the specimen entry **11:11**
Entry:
**11:24**
